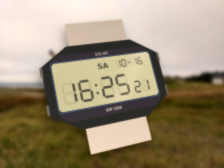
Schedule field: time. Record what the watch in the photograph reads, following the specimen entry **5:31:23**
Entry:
**16:25:21**
